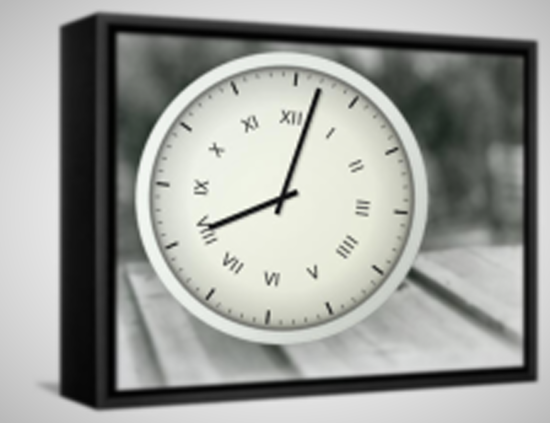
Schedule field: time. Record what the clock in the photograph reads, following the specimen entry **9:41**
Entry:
**8:02**
